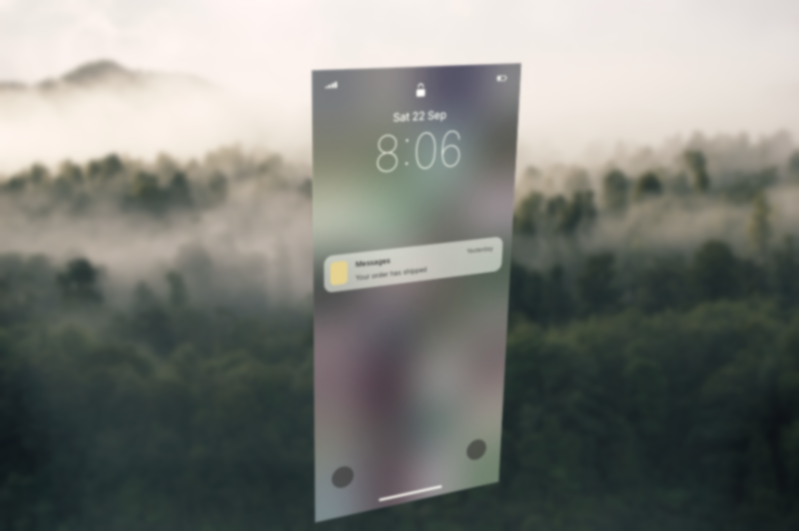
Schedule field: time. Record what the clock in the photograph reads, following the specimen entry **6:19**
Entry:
**8:06**
